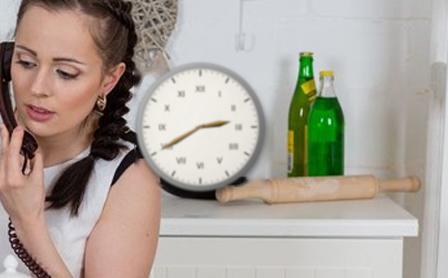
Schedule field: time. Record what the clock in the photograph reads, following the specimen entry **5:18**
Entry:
**2:40**
